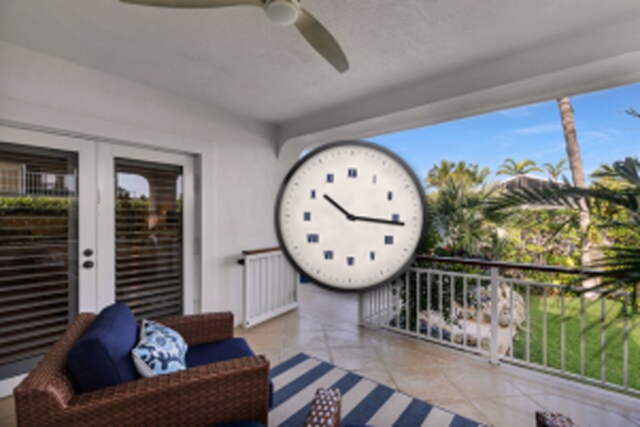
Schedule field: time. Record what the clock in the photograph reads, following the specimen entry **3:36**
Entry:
**10:16**
